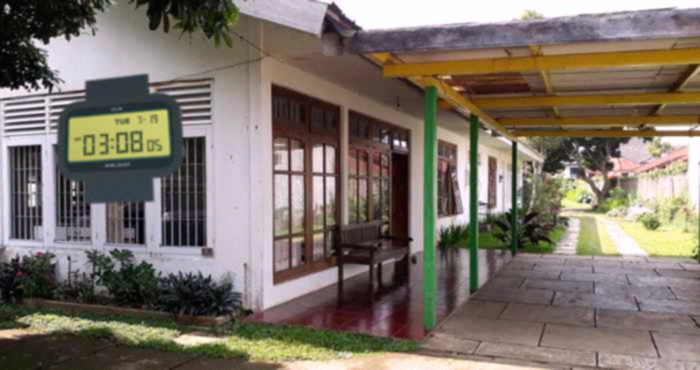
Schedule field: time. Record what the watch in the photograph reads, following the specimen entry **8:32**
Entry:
**3:08**
